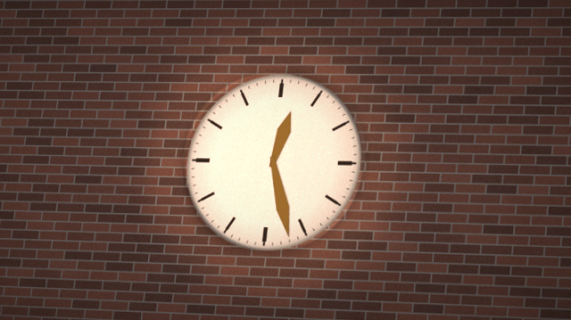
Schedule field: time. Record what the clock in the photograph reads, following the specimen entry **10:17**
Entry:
**12:27**
